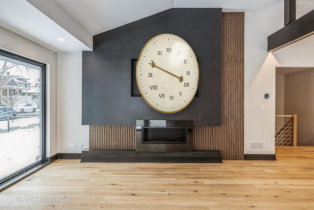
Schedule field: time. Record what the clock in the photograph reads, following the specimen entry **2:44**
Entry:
**3:49**
